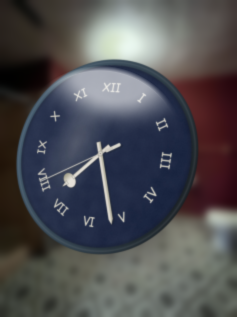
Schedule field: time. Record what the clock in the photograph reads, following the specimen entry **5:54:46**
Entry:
**7:26:40**
